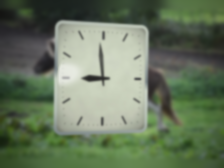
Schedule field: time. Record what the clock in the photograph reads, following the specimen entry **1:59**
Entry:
**8:59**
